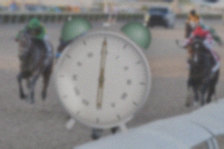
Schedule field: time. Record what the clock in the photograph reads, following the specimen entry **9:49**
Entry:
**6:00**
